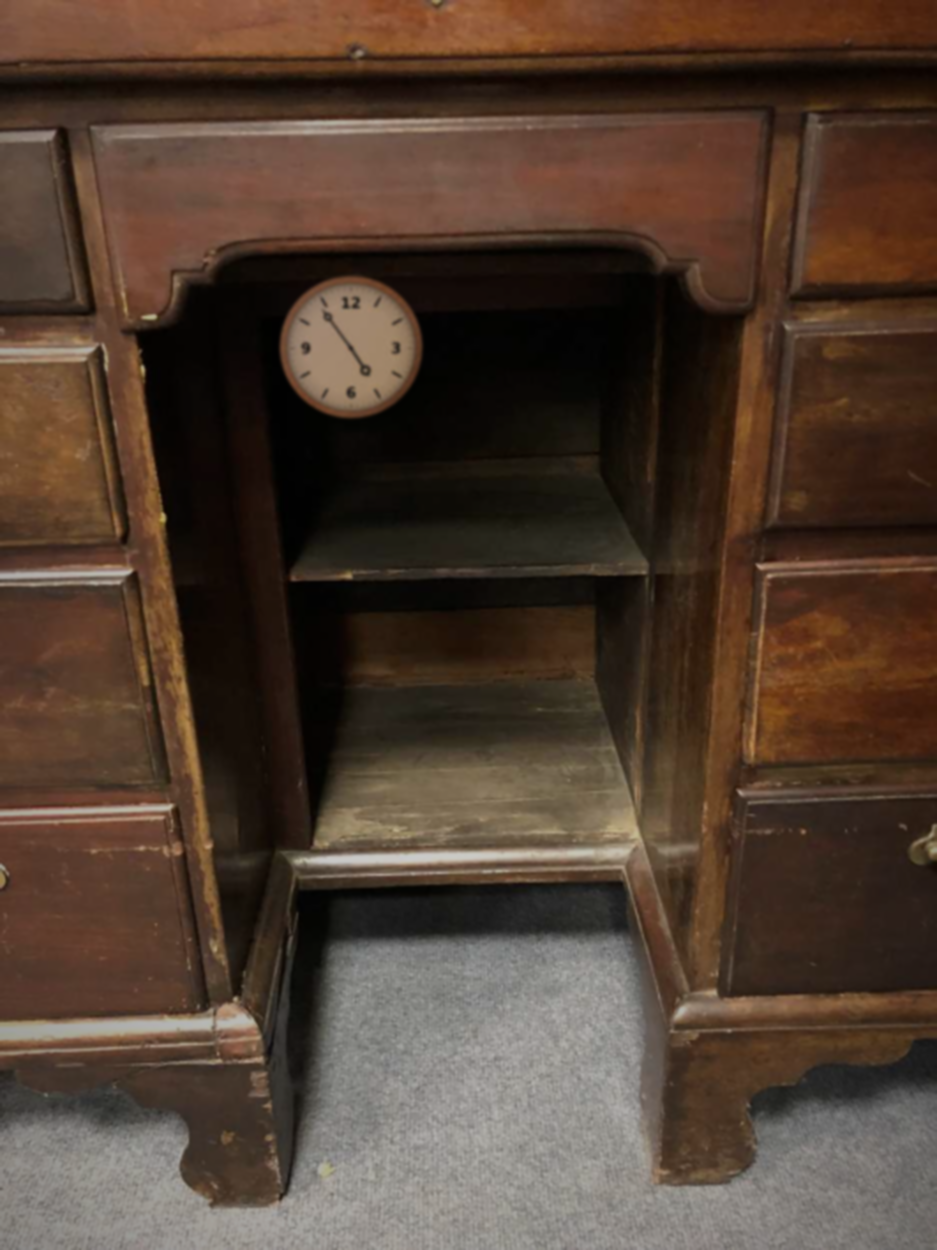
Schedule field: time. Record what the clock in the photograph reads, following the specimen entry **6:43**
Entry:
**4:54**
